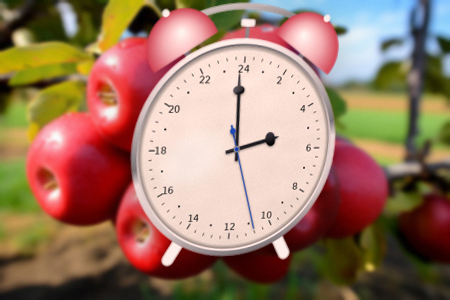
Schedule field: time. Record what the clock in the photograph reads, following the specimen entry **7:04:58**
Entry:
**4:59:27**
